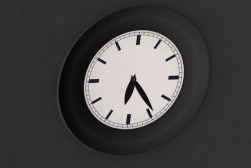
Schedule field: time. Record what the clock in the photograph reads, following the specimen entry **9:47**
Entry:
**6:24**
